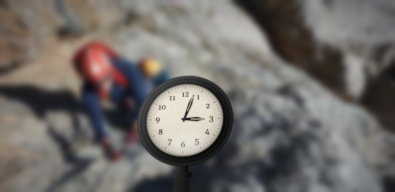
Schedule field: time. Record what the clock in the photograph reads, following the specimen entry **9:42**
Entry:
**3:03**
